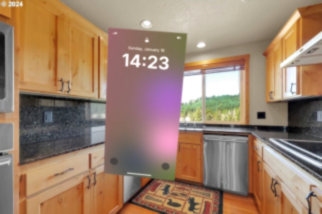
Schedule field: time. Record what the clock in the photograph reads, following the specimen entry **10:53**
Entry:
**14:23**
